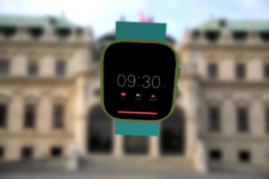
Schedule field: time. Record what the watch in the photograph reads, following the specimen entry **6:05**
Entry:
**9:30**
